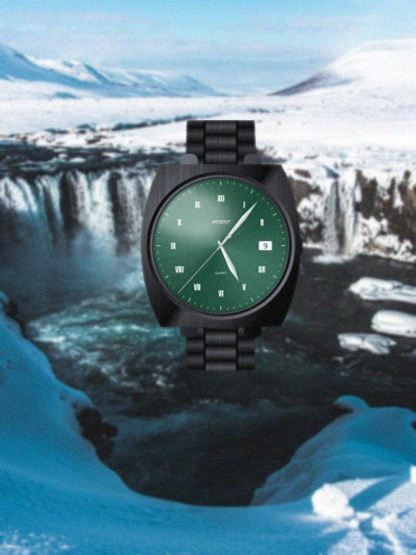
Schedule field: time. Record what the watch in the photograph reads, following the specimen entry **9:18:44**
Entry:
**5:06:37**
